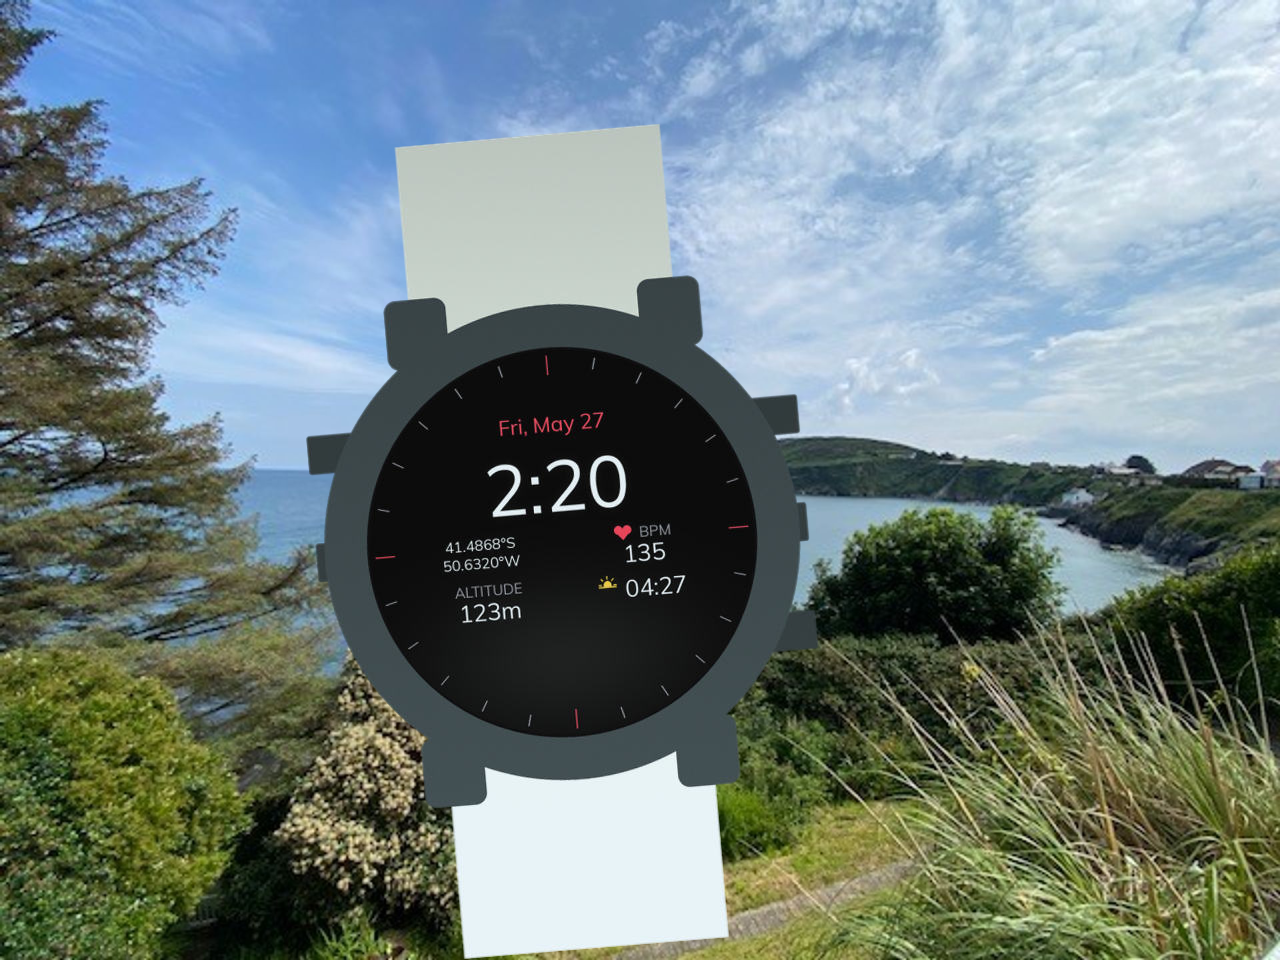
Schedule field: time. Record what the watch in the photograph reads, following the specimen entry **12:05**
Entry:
**2:20**
